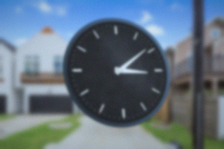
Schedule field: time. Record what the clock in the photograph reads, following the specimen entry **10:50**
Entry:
**3:09**
